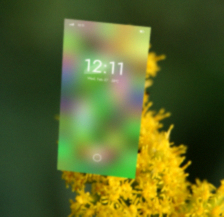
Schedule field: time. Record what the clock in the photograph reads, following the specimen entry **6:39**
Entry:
**12:11**
